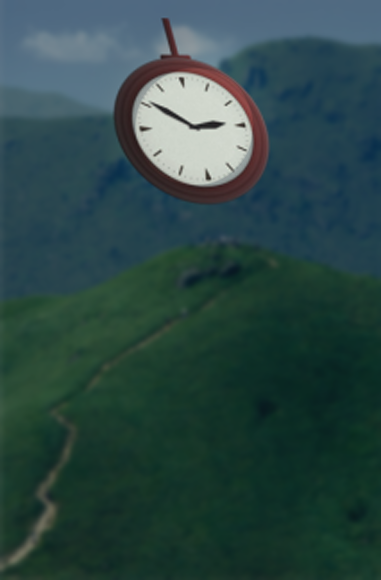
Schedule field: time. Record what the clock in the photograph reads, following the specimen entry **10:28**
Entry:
**2:51**
